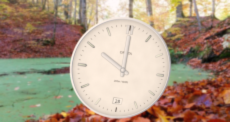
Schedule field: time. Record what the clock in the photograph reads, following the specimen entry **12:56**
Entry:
**10:00**
